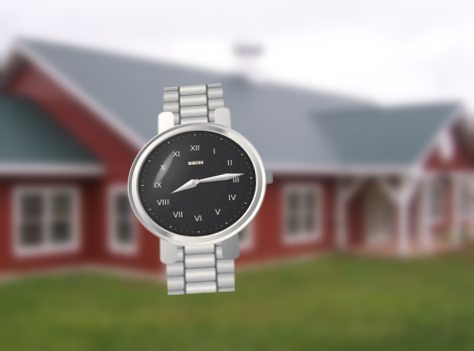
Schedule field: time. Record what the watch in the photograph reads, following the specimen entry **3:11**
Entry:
**8:14**
